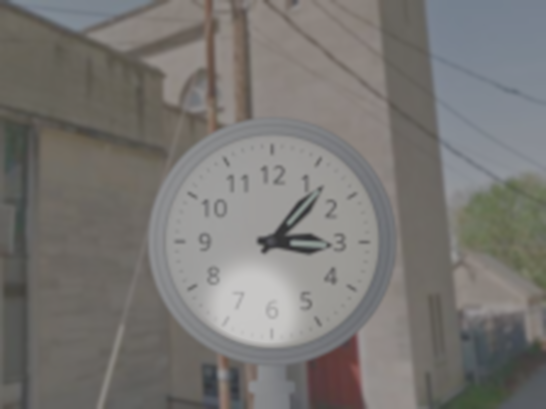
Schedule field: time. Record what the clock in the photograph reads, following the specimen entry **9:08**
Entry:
**3:07**
